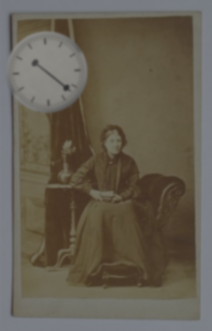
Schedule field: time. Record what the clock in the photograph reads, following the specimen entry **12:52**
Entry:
**10:22**
